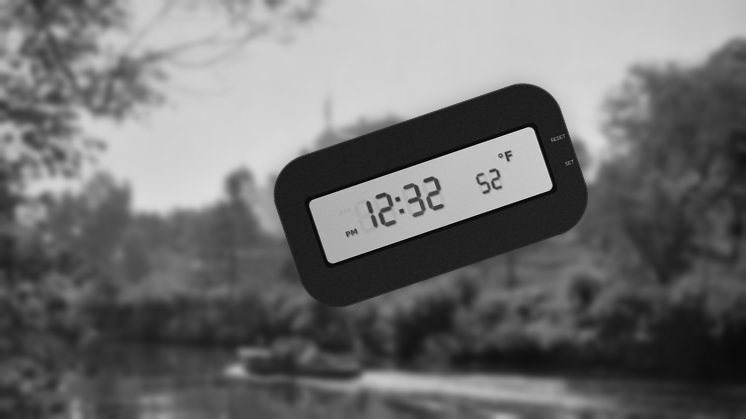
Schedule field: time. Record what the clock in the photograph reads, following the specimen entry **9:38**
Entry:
**12:32**
